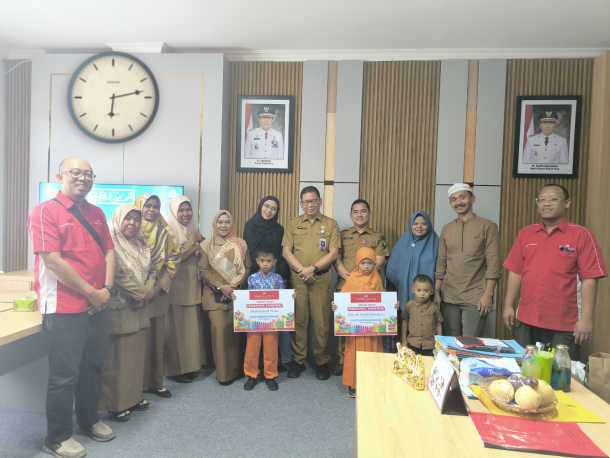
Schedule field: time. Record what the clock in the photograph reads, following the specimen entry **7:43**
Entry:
**6:13**
